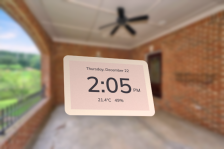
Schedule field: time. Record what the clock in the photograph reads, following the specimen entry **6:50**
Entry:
**2:05**
